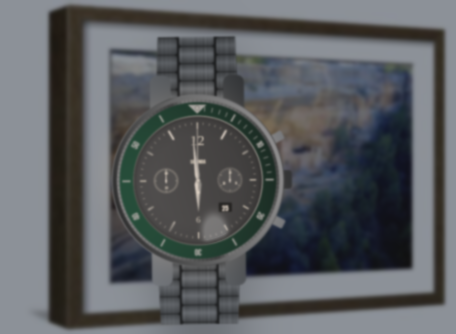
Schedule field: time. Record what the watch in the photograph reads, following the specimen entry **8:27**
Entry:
**5:59**
